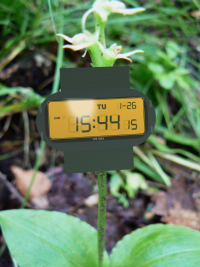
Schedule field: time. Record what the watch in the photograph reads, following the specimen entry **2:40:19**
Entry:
**15:44:15**
